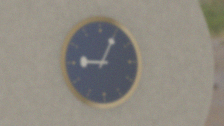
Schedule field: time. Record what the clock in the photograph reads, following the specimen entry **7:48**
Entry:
**9:05**
